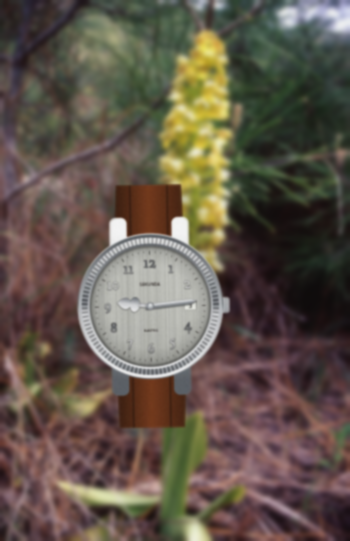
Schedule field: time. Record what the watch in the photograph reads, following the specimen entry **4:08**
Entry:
**9:14**
